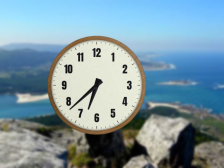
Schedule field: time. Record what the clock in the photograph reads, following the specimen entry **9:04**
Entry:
**6:38**
